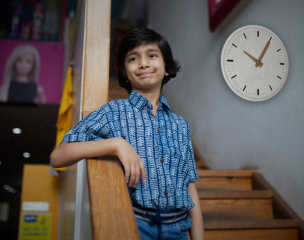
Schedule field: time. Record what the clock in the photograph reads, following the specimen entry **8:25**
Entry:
**10:05**
